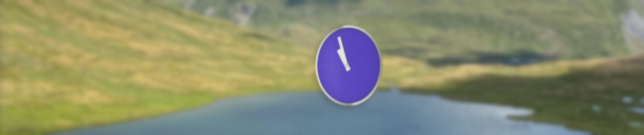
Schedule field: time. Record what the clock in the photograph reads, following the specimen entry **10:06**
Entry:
**10:57**
